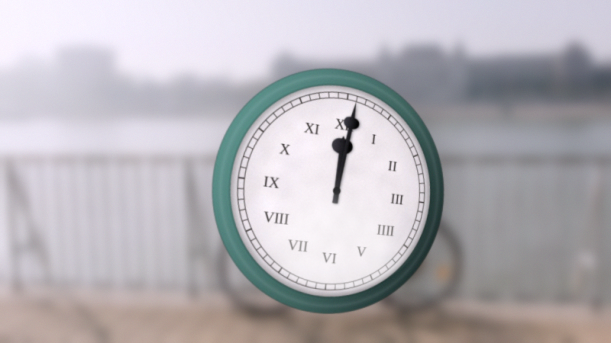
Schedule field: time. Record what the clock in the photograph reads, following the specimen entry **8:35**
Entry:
**12:01**
